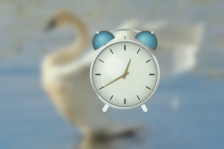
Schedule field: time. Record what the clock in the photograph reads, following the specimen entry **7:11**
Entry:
**12:40**
